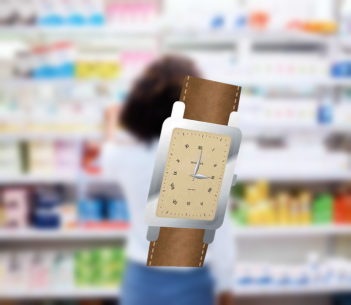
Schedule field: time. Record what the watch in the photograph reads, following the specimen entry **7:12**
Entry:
**3:01**
